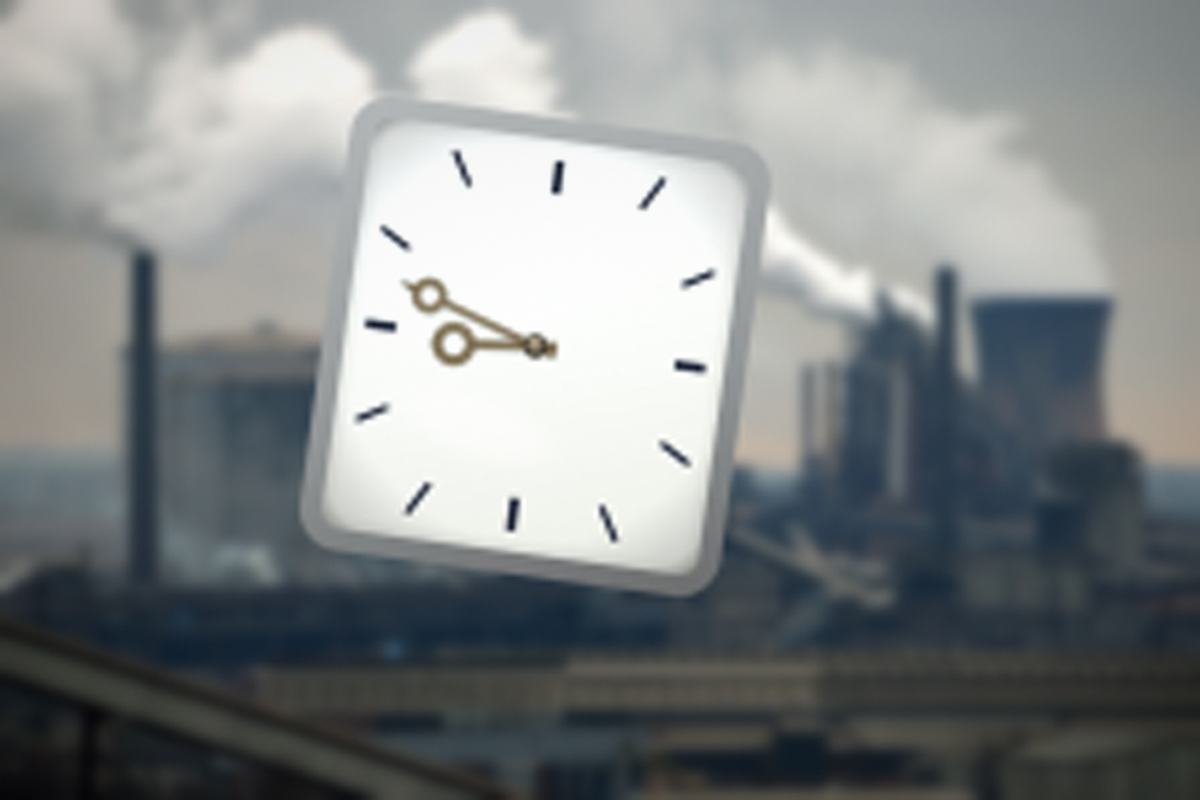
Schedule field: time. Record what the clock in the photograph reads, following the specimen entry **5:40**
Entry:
**8:48**
